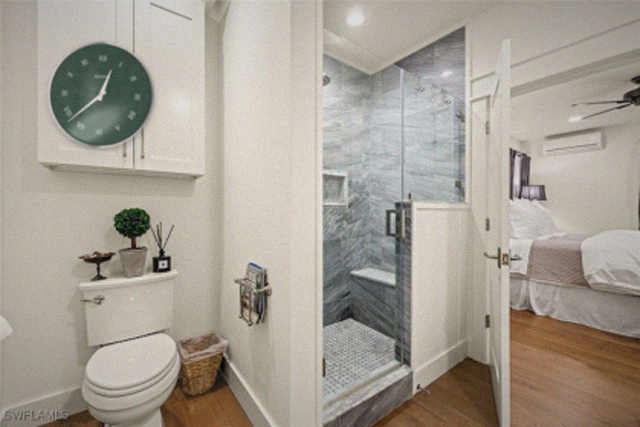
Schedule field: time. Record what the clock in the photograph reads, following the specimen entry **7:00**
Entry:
**12:38**
